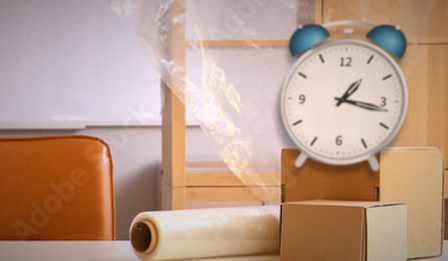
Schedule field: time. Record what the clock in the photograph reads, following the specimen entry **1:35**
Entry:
**1:17**
